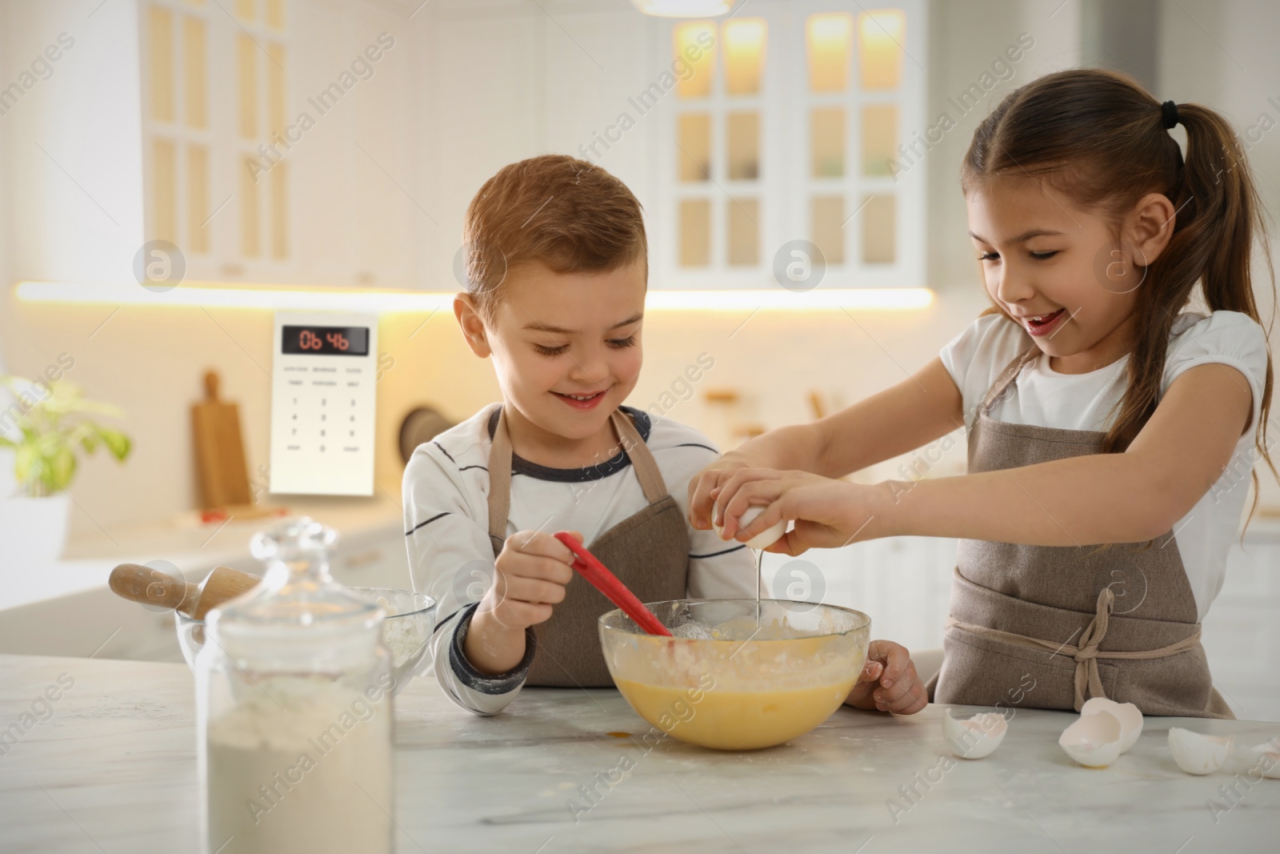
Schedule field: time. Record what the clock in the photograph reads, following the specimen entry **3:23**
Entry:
**6:46**
